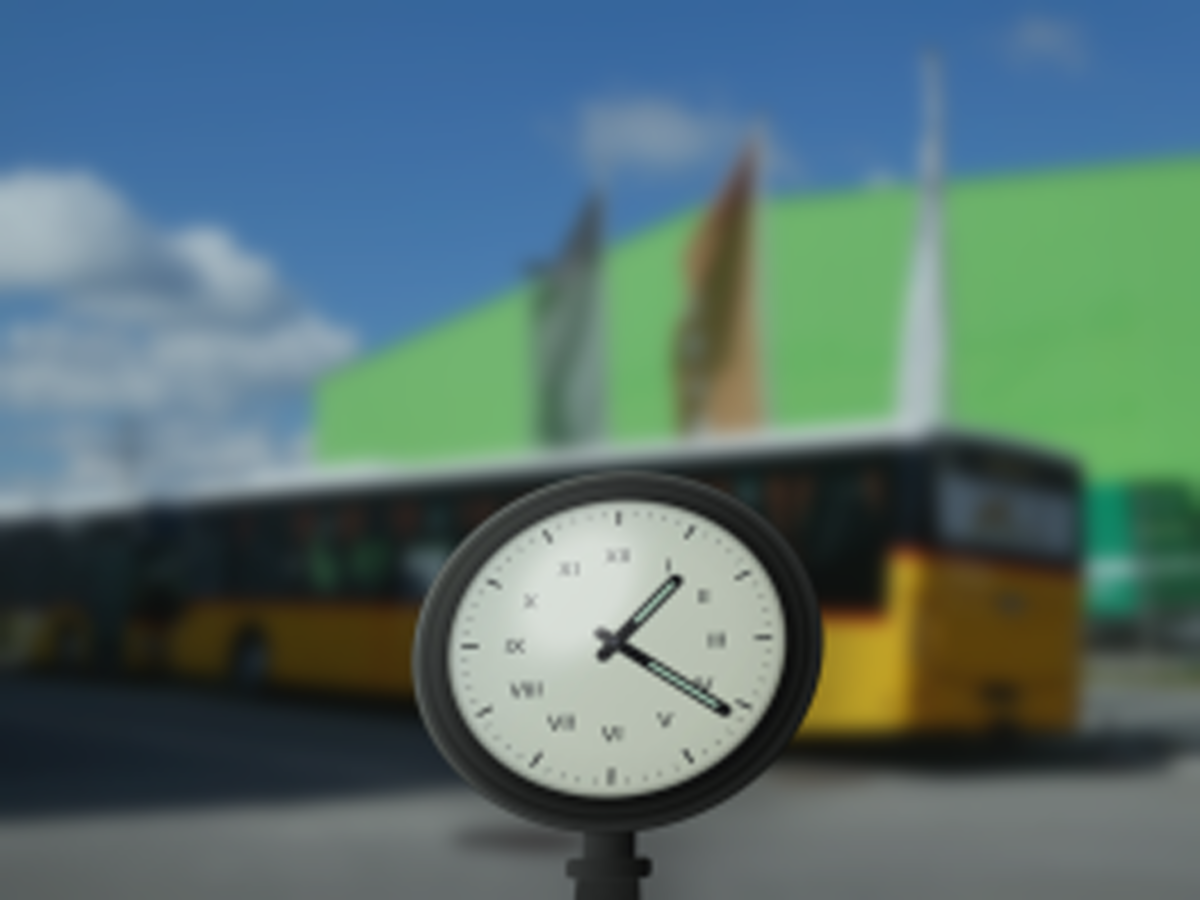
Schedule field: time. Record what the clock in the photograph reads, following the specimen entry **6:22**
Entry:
**1:21**
